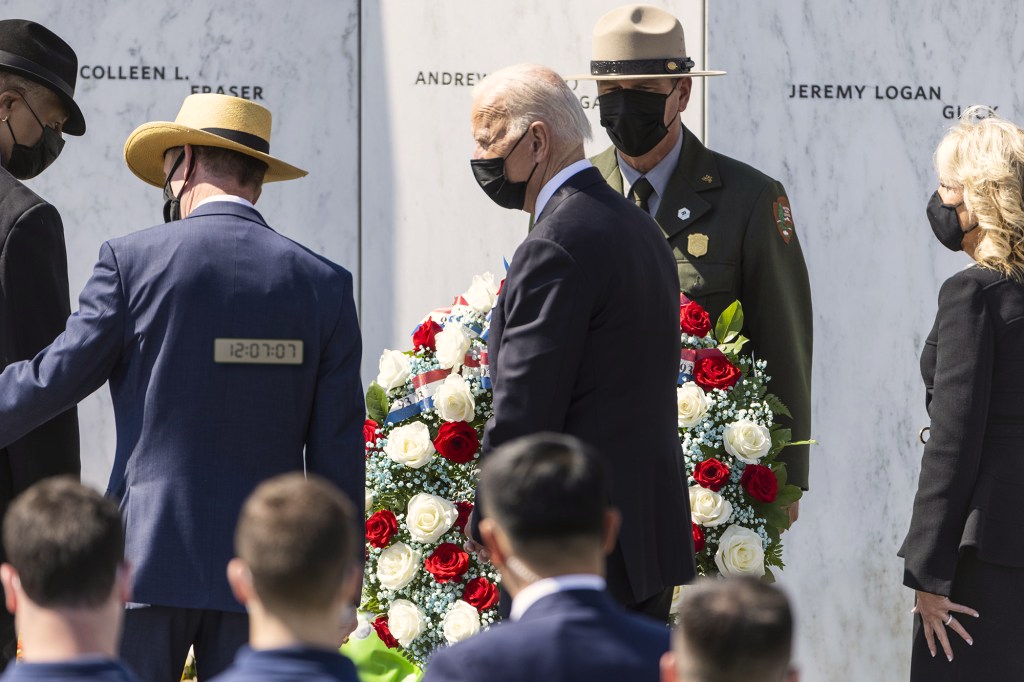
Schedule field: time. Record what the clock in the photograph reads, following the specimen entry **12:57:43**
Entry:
**12:07:07**
